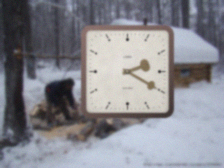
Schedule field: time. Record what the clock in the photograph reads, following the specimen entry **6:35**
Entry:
**2:20**
